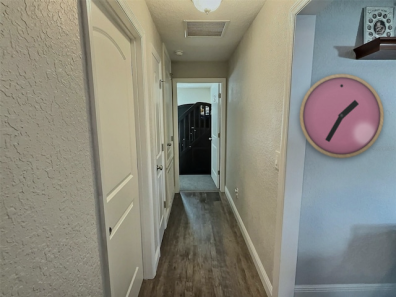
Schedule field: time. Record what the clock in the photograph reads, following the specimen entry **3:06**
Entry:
**1:35**
